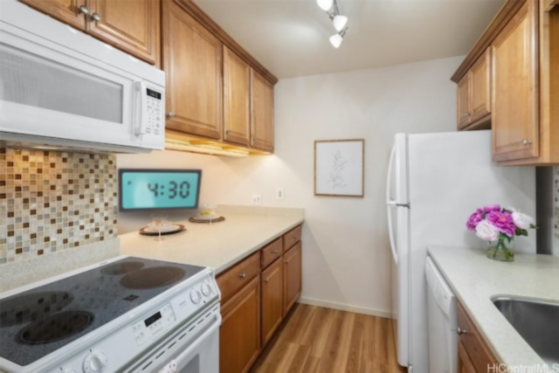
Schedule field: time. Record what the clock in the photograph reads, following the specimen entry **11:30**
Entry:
**4:30**
